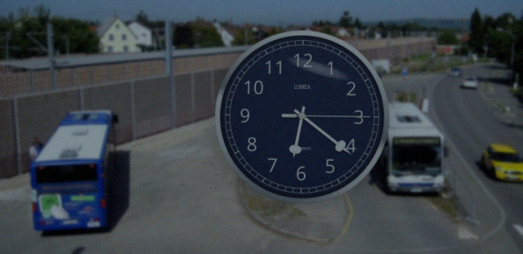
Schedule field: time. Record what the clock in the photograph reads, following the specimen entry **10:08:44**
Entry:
**6:21:15**
